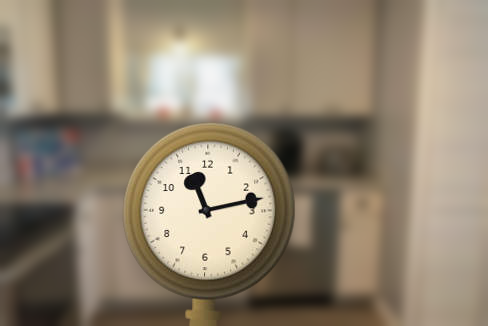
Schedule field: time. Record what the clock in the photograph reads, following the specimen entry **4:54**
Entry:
**11:13**
